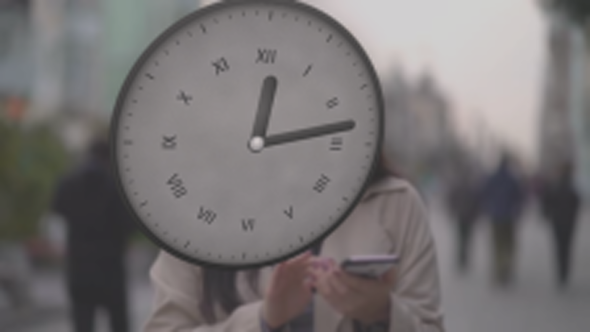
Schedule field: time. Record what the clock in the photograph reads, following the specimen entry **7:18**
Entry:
**12:13**
